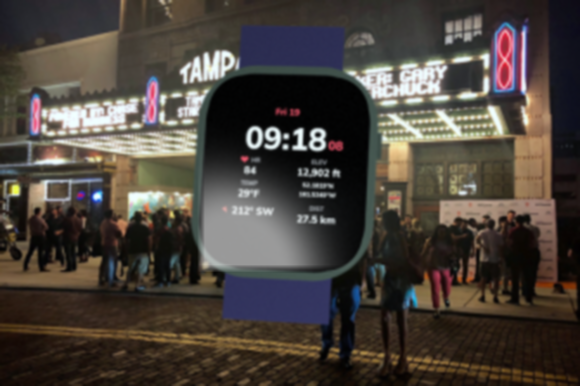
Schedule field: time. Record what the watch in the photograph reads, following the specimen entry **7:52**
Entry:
**9:18**
